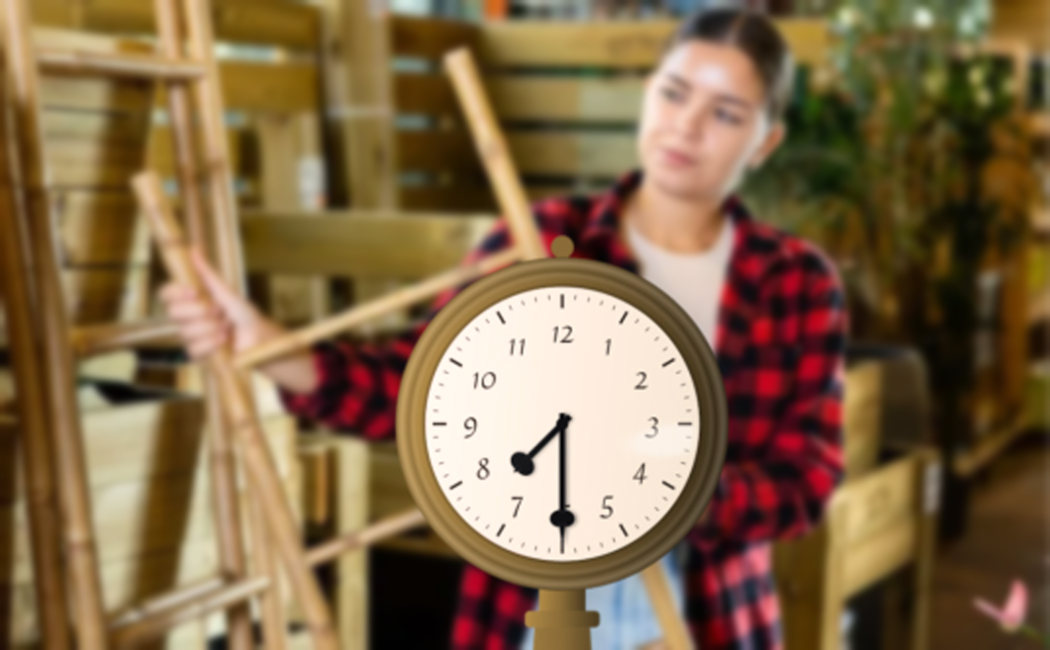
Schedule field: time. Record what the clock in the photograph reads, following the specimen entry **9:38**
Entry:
**7:30**
